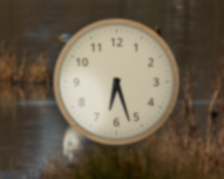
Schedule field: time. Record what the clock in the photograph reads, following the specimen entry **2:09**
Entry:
**6:27**
